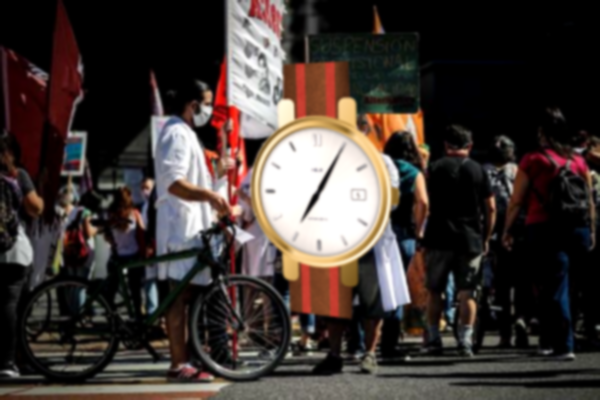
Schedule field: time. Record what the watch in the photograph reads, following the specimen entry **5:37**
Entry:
**7:05**
